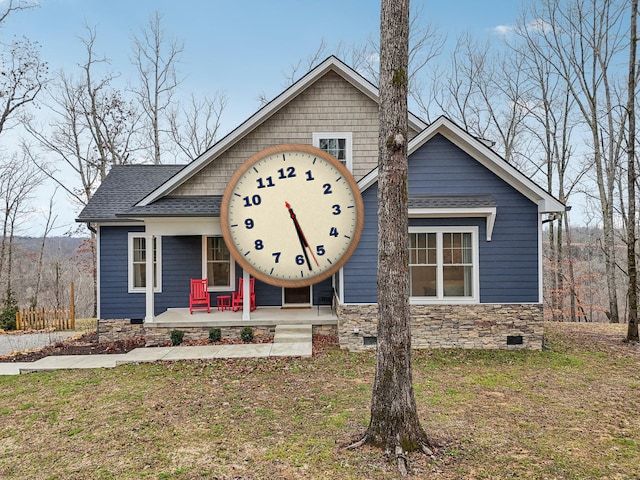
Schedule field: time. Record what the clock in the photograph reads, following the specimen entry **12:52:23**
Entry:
**5:28:27**
